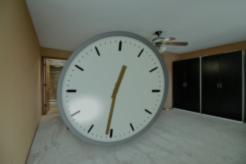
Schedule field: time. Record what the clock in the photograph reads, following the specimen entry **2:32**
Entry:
**12:31**
